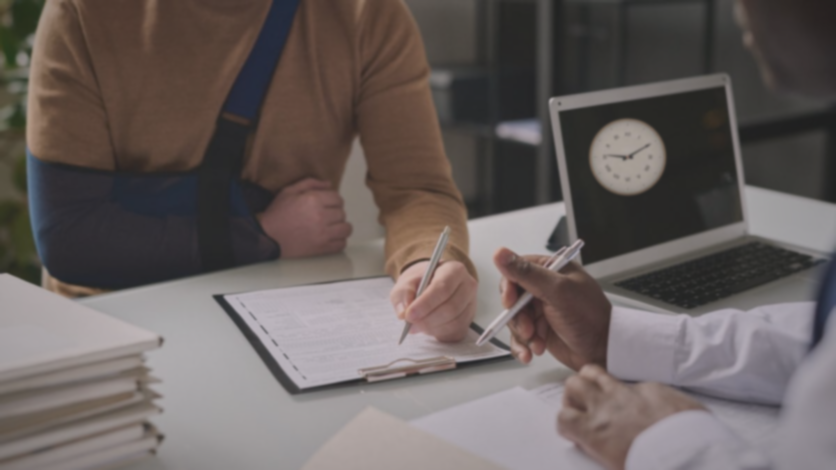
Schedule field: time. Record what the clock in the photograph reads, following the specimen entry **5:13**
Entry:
**9:10**
